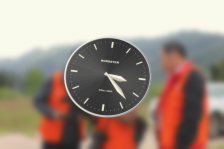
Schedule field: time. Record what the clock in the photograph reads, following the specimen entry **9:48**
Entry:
**3:23**
